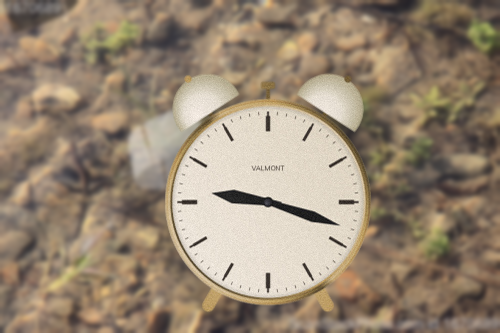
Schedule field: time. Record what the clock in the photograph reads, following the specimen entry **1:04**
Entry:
**9:18**
